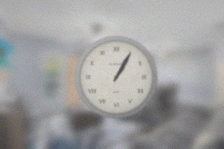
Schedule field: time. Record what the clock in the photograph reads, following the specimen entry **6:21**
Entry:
**1:05**
